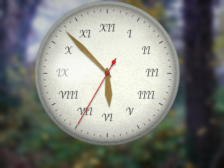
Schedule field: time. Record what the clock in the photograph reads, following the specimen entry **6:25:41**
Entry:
**5:52:35**
